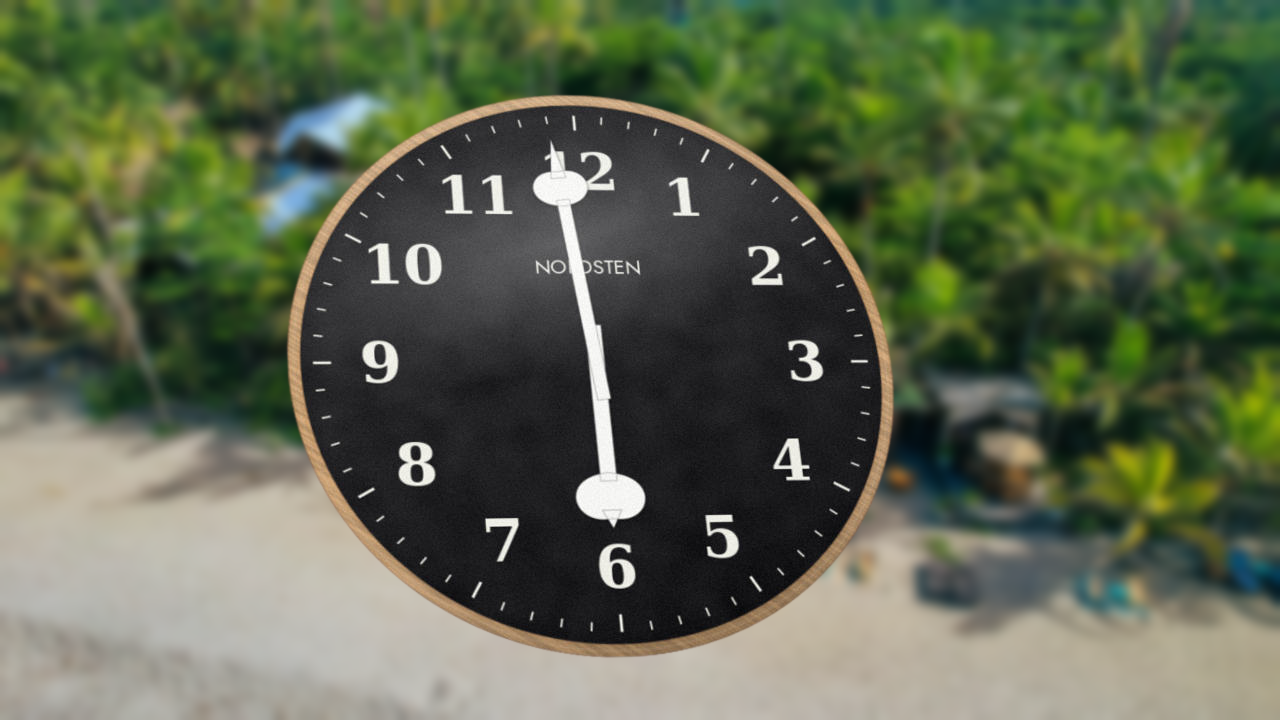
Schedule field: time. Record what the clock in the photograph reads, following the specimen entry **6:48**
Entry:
**5:59**
